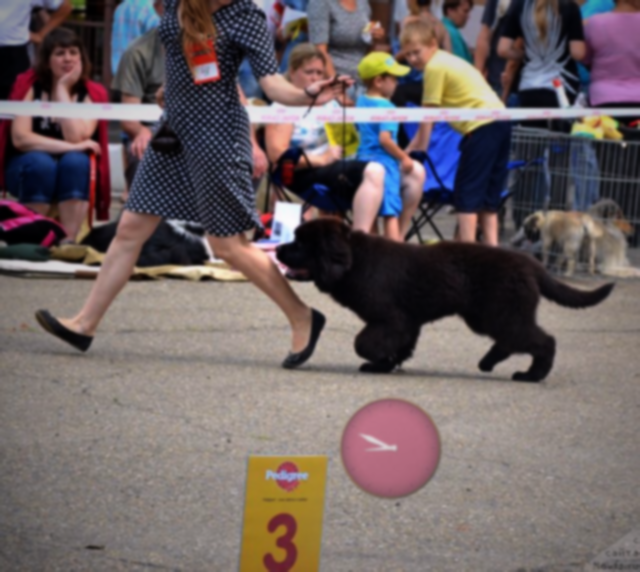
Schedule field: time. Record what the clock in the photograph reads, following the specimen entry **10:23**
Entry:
**8:49**
